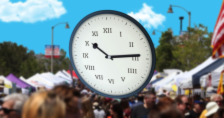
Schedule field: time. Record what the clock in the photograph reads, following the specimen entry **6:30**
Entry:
**10:14**
